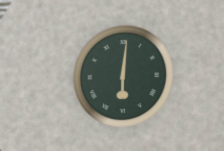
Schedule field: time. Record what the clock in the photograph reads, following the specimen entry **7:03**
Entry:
**6:01**
